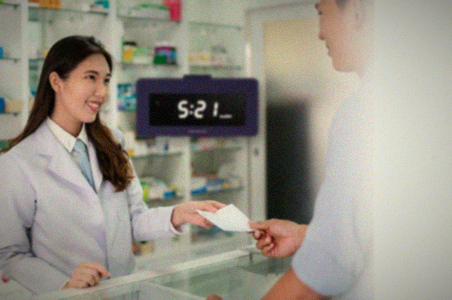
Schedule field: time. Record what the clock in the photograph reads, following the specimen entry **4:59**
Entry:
**5:21**
